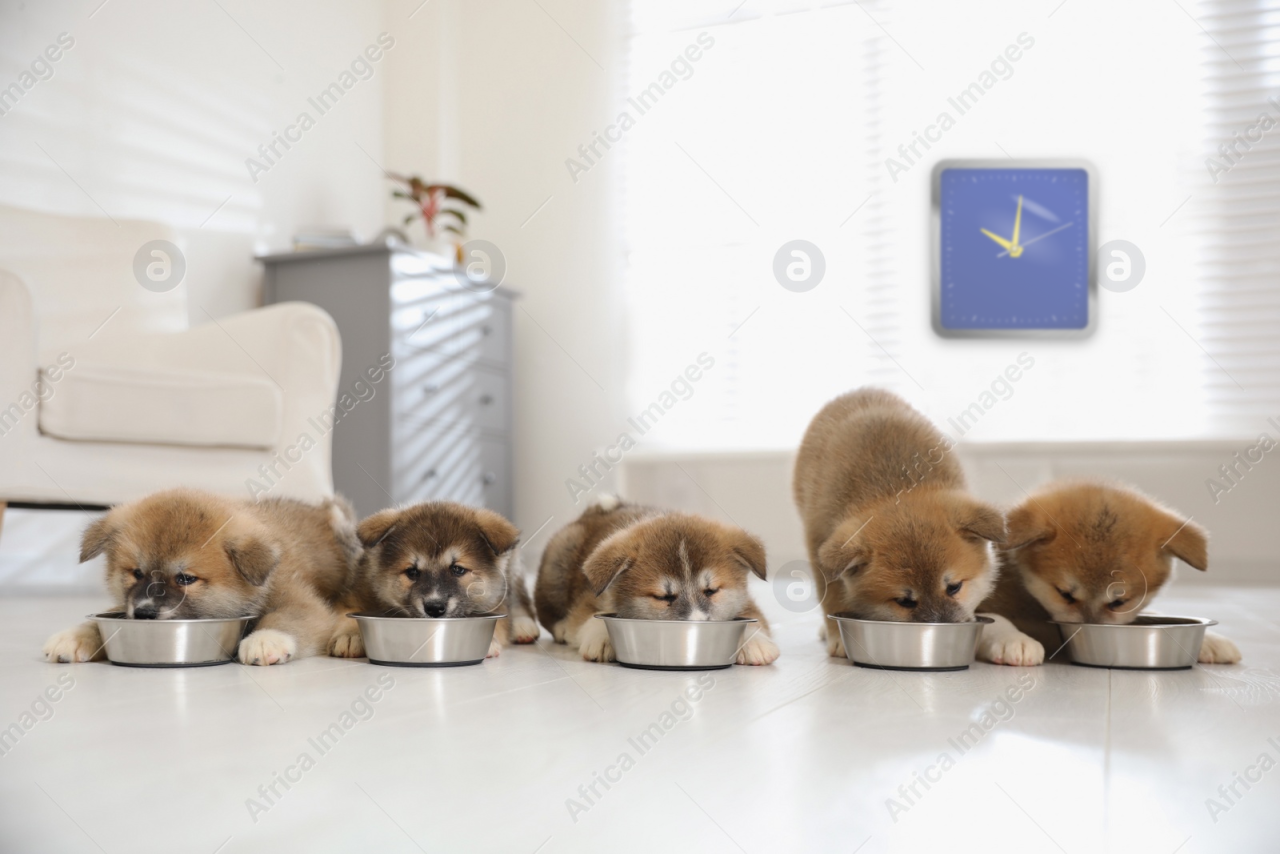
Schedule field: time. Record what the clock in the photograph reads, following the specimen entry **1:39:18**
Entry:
**10:01:11**
